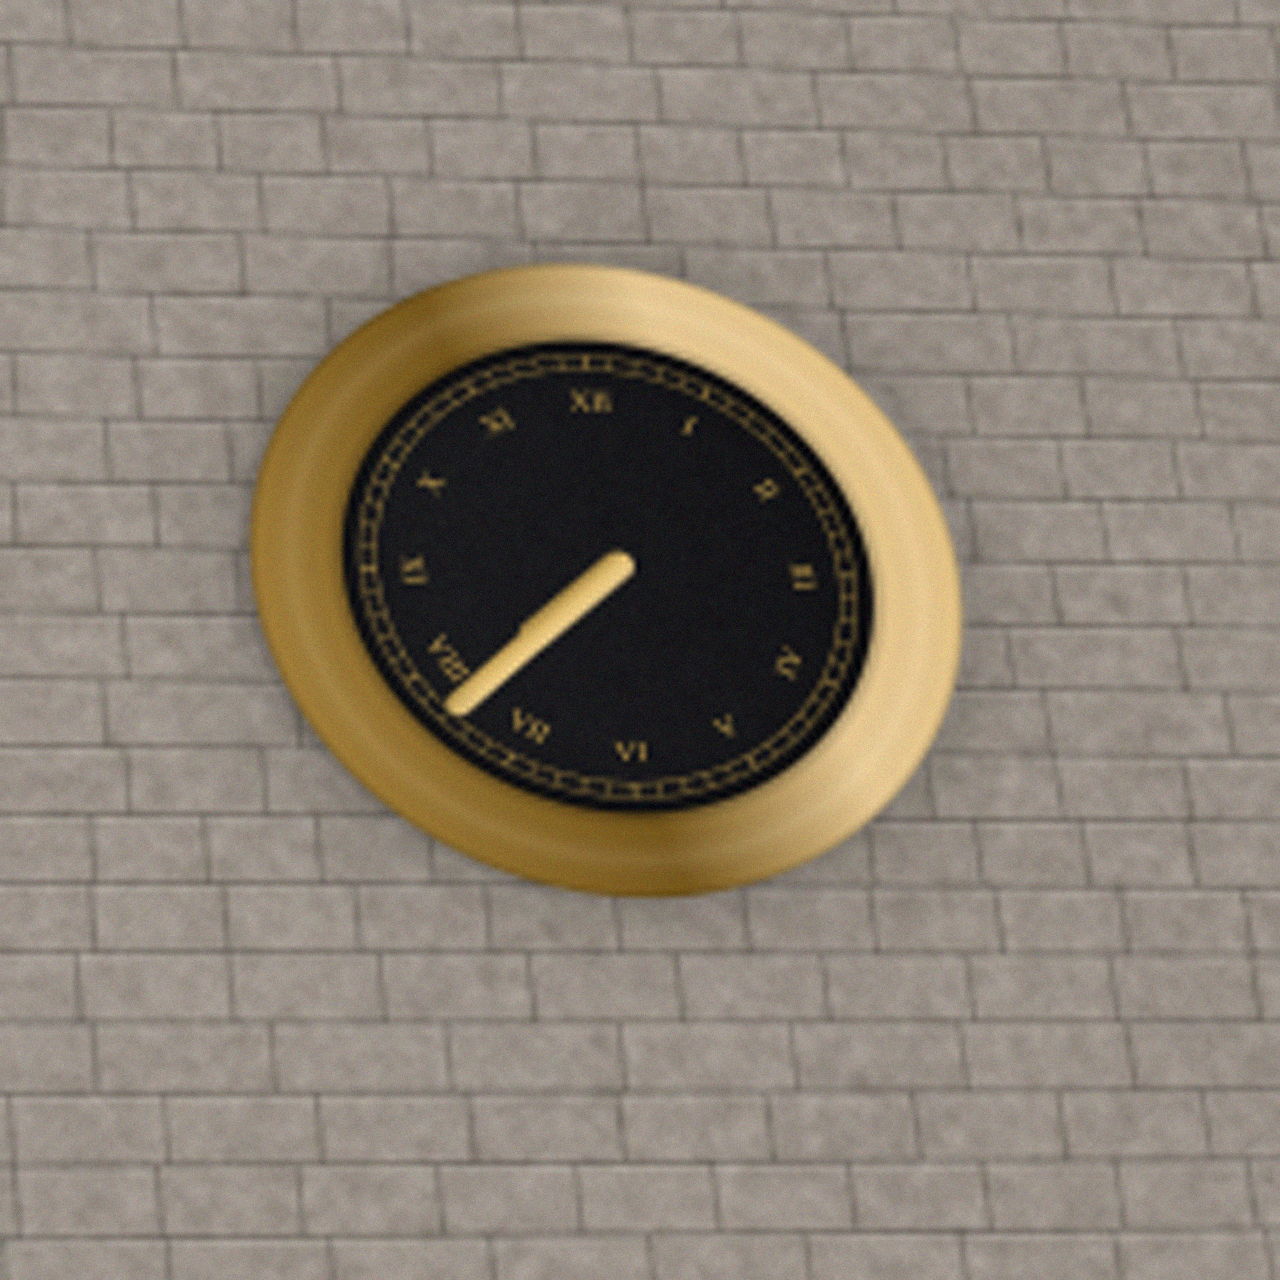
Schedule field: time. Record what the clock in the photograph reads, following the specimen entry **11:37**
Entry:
**7:38**
